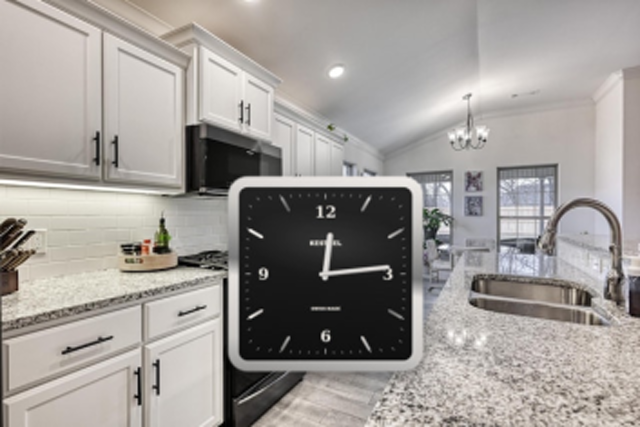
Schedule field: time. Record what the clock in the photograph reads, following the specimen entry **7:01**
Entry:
**12:14**
